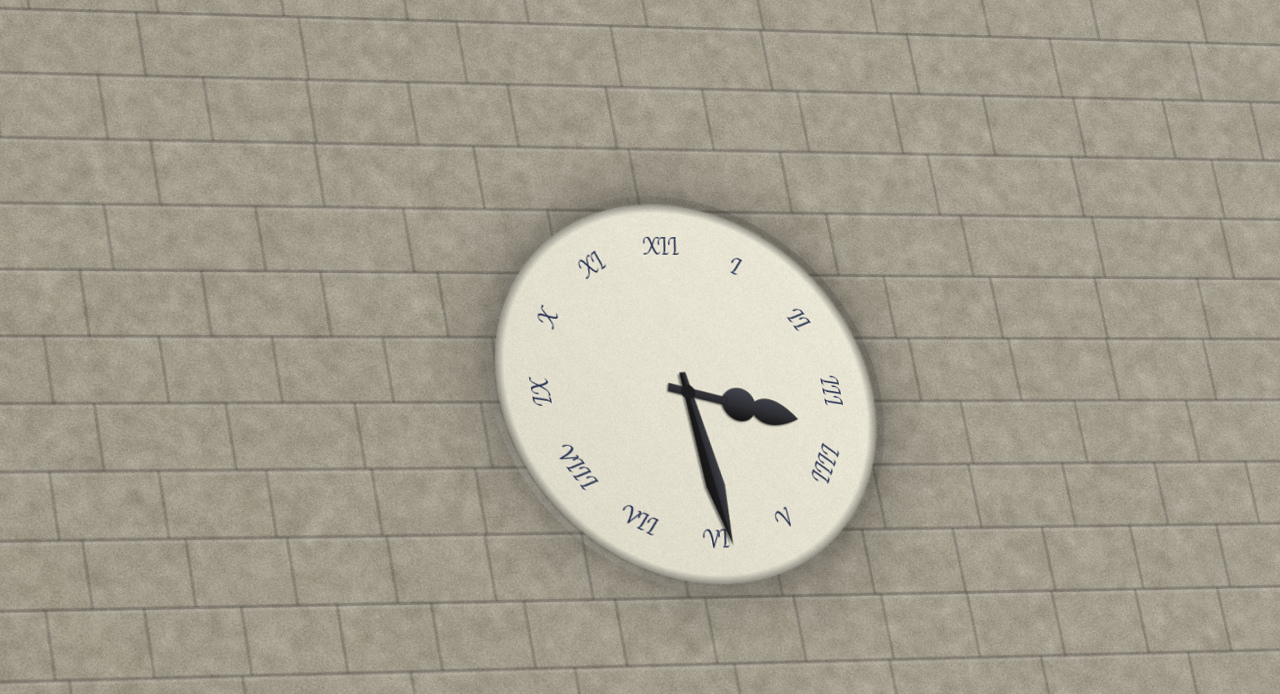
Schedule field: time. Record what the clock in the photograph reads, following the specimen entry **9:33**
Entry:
**3:29**
